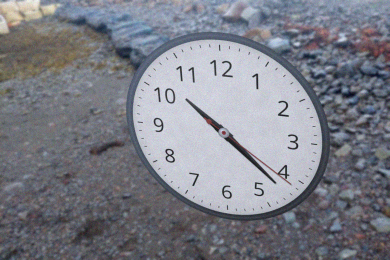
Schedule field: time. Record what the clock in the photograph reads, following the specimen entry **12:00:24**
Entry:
**10:22:21**
